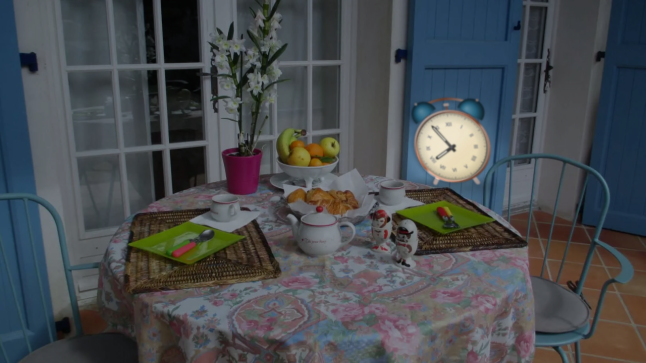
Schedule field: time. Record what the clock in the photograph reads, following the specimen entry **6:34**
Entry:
**7:54**
